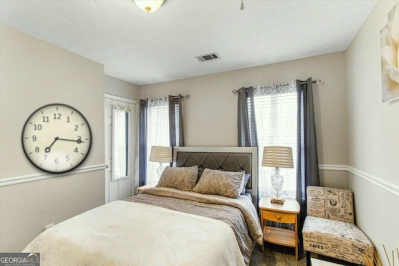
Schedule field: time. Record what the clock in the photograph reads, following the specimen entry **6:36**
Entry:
**7:16**
